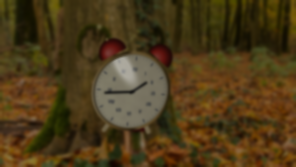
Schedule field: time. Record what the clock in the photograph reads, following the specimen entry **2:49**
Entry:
**1:44**
